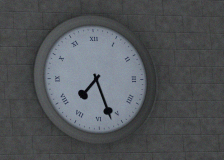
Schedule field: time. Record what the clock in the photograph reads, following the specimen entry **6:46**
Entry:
**7:27**
